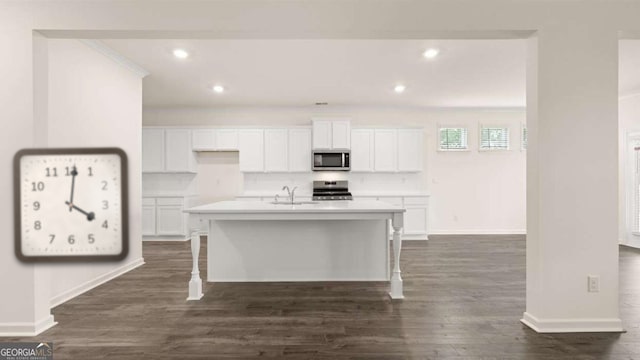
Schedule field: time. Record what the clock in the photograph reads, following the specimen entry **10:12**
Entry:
**4:01**
